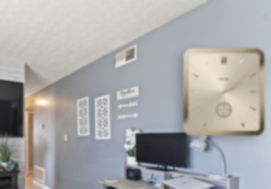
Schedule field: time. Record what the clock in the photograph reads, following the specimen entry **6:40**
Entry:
**2:09**
